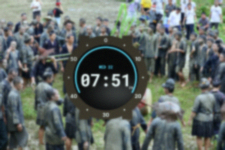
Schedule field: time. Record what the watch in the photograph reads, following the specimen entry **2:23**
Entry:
**7:51**
